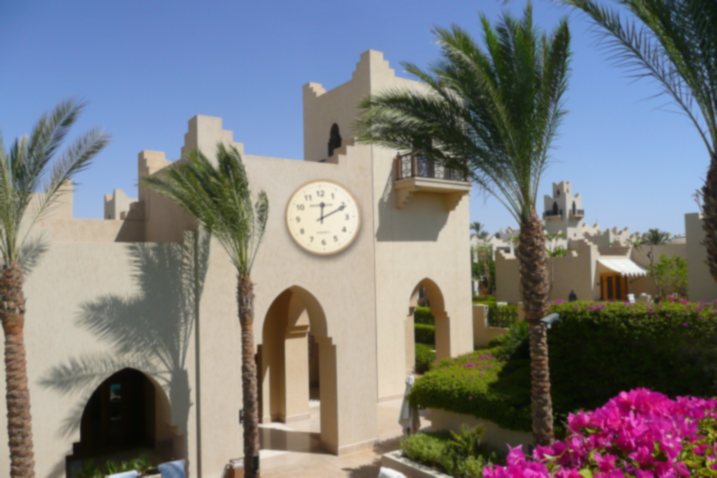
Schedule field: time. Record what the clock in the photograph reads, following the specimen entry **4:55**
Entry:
**12:11**
